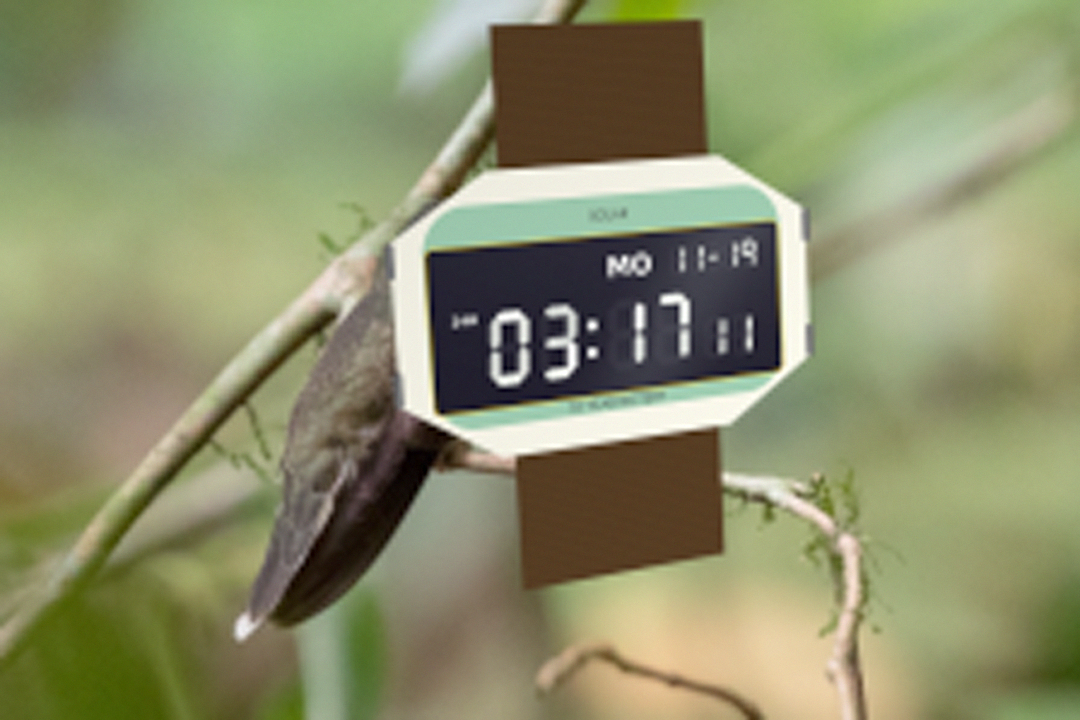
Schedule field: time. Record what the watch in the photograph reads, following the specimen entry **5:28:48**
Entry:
**3:17:11**
